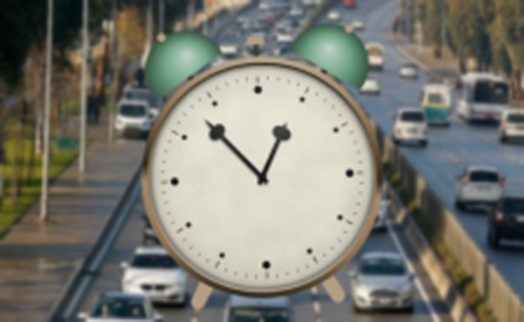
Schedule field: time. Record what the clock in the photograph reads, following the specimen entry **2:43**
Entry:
**12:53**
